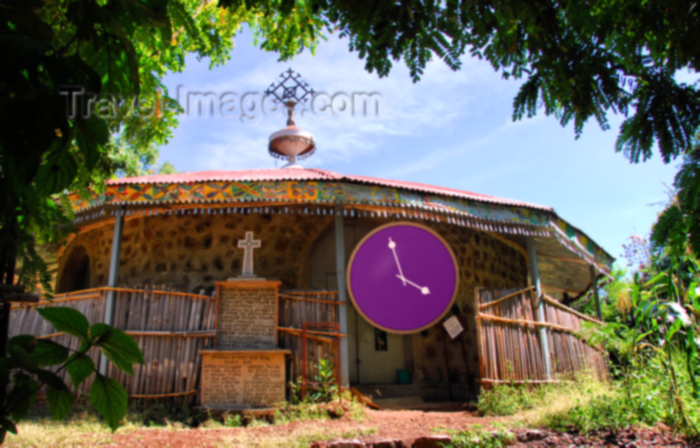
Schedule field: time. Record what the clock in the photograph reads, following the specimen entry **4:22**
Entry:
**3:57**
